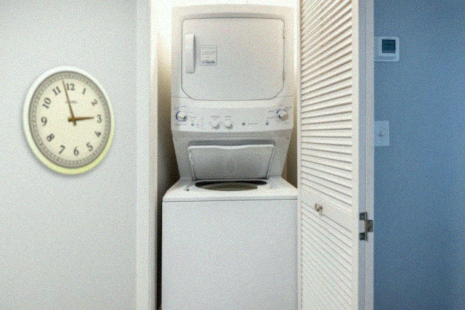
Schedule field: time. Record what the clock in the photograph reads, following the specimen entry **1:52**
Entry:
**2:58**
